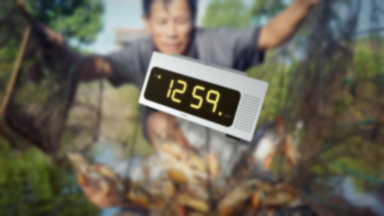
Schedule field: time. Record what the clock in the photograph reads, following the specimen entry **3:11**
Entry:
**12:59**
